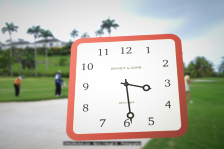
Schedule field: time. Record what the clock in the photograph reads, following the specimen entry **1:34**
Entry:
**3:29**
